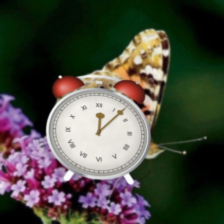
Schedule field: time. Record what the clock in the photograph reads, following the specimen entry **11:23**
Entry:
**12:07**
